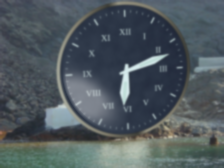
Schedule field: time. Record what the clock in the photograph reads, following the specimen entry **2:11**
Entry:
**6:12**
